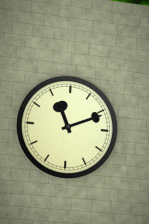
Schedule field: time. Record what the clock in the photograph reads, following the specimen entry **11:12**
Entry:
**11:11**
